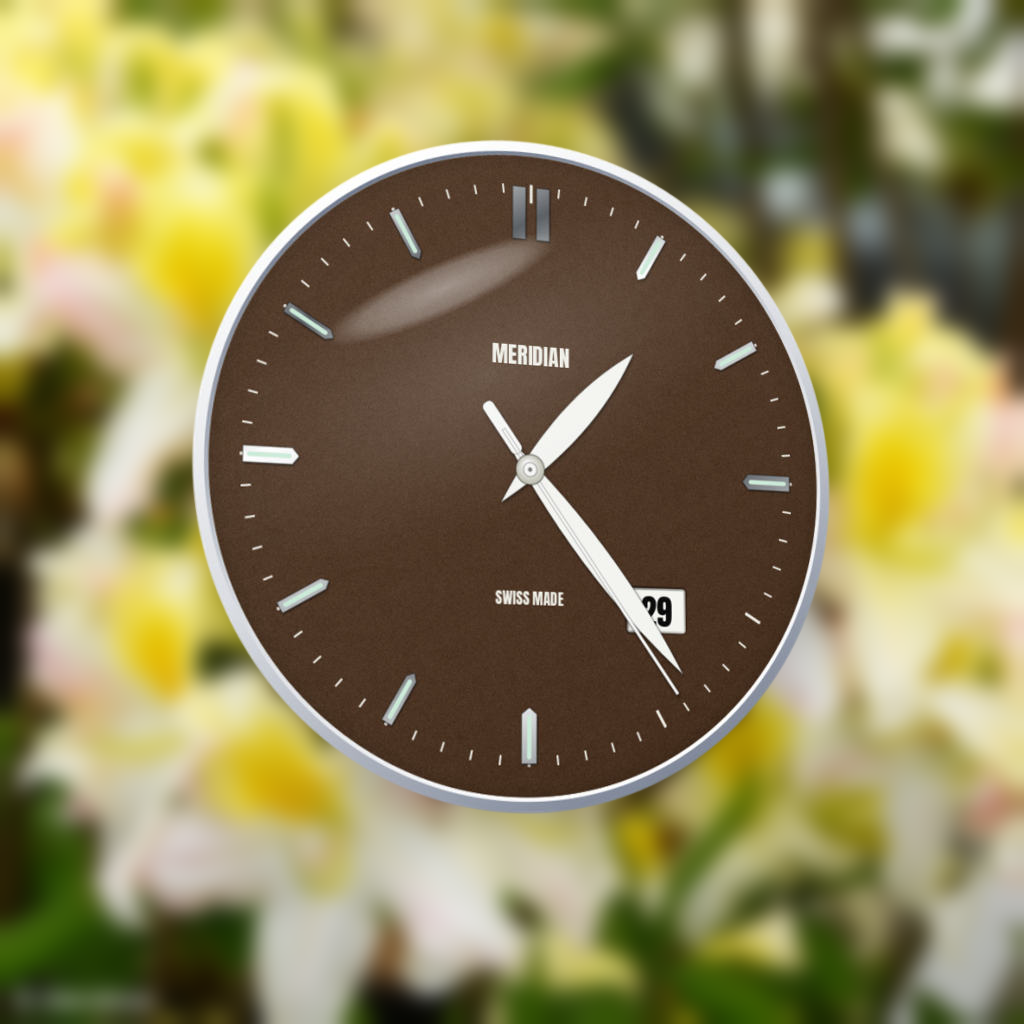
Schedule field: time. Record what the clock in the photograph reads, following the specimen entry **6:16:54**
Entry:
**1:23:24**
